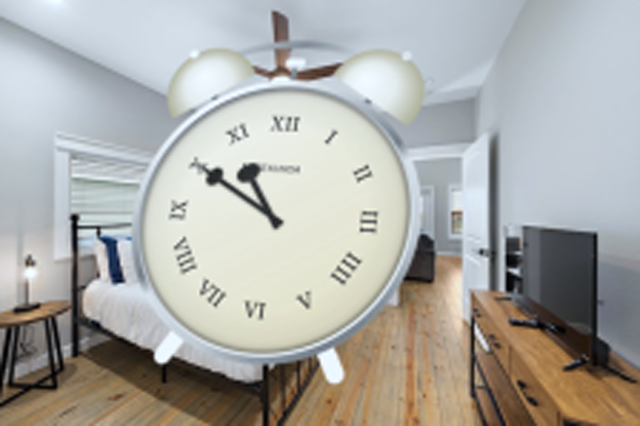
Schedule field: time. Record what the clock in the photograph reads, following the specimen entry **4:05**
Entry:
**10:50**
